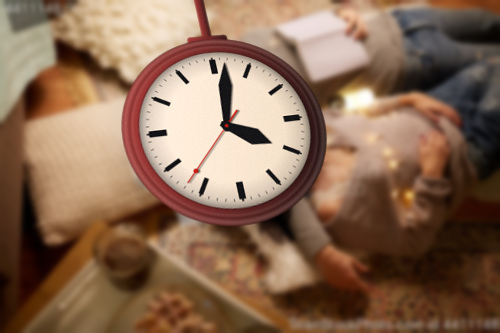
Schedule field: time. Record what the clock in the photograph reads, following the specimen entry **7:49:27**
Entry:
**4:01:37**
